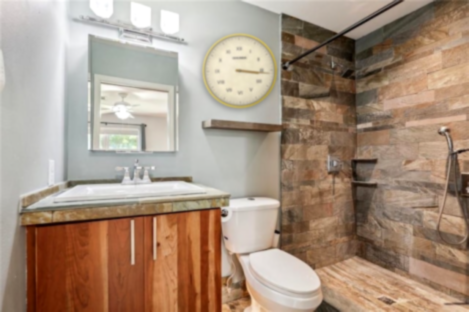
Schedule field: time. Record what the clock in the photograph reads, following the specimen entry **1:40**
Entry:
**3:16**
